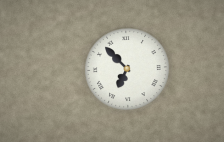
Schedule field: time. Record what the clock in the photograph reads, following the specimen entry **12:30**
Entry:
**6:53**
